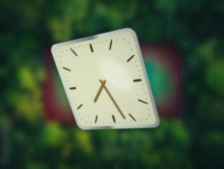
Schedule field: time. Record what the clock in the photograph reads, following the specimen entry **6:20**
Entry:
**7:27**
